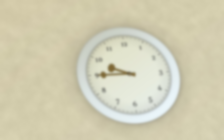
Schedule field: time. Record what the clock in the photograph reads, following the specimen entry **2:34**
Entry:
**9:45**
